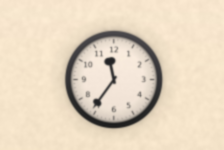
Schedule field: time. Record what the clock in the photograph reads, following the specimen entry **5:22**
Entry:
**11:36**
